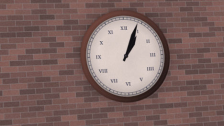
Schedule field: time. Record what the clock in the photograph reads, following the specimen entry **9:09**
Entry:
**1:04**
